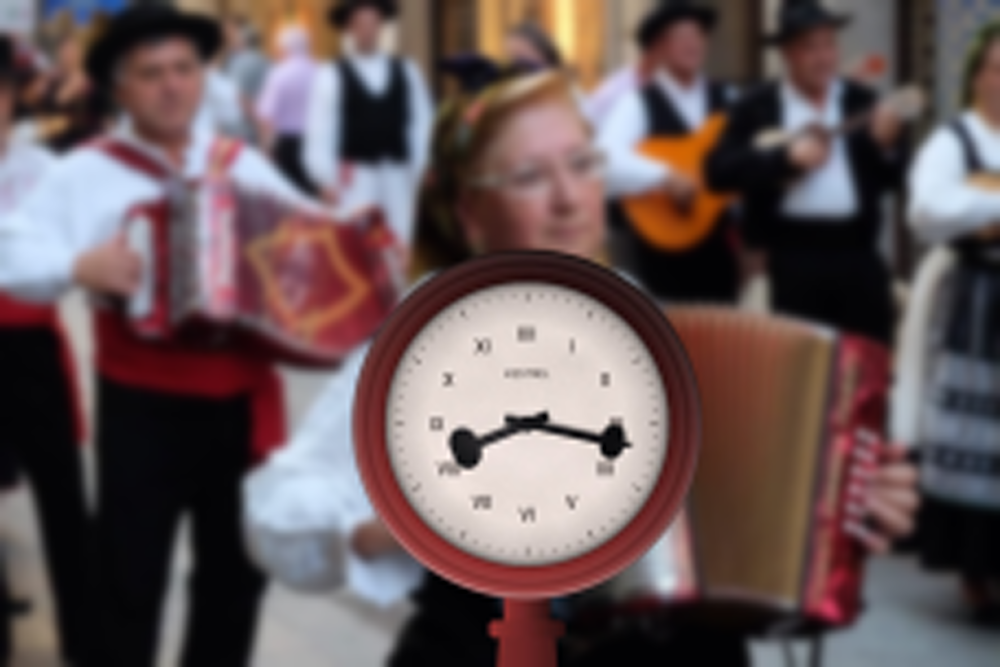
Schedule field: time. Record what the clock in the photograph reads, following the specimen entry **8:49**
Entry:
**8:17**
